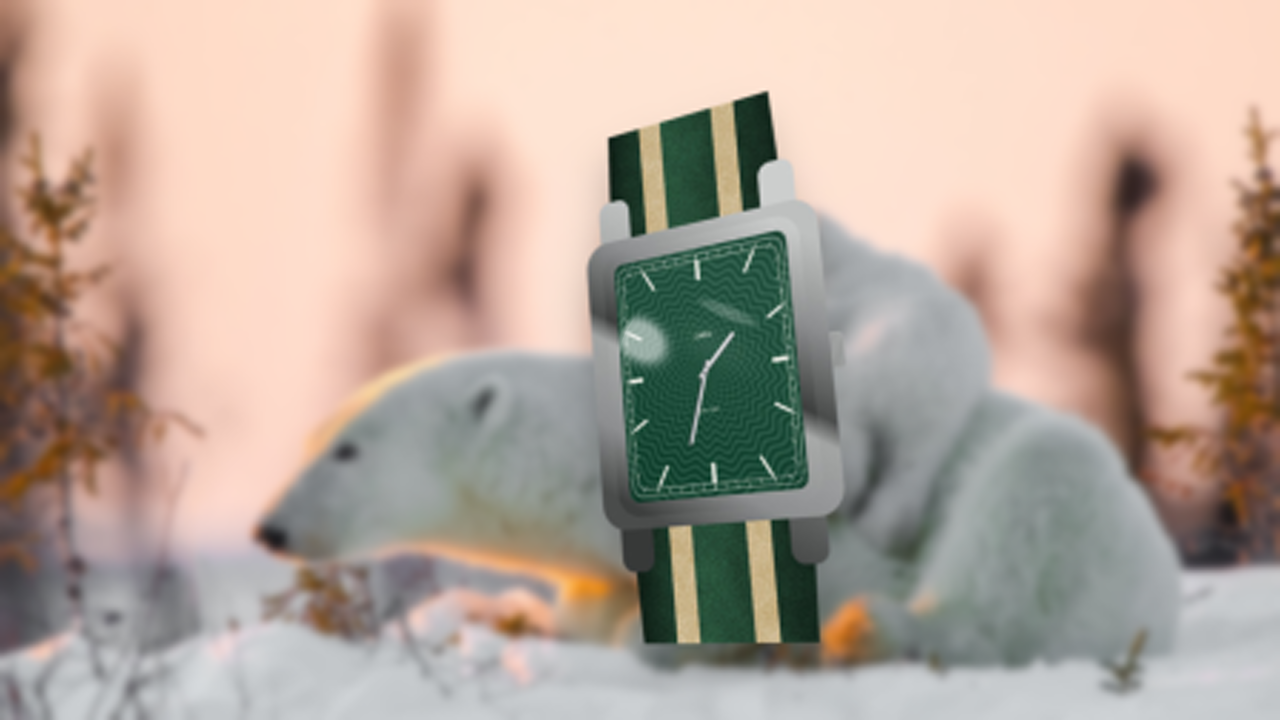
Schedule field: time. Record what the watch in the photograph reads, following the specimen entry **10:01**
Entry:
**1:33**
